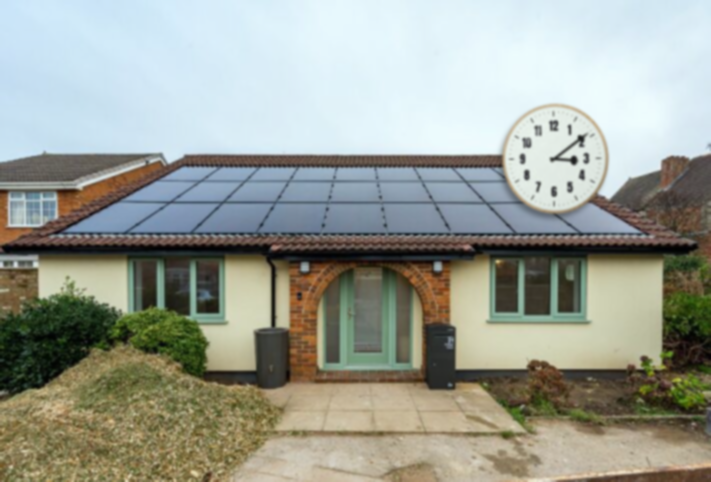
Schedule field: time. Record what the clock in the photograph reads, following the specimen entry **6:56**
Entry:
**3:09**
